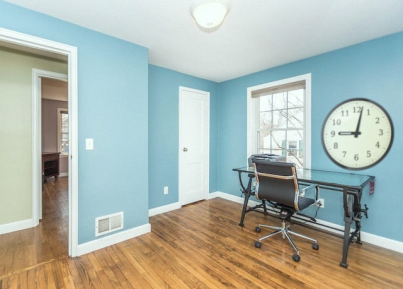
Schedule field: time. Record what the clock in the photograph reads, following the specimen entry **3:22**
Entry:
**9:02**
